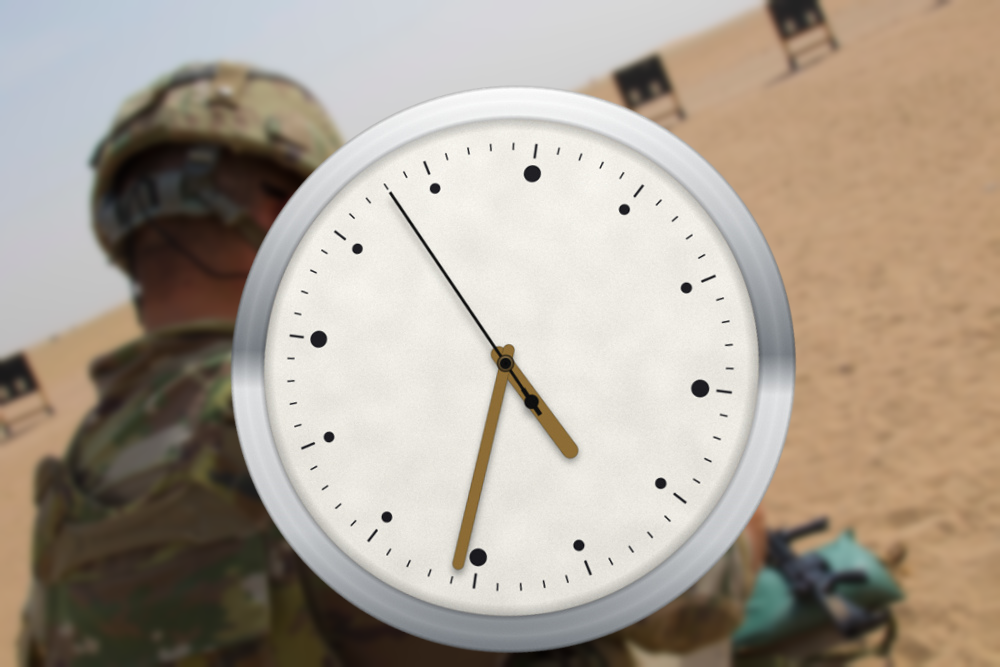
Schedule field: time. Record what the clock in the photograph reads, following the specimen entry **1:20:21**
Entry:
**4:30:53**
